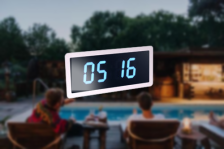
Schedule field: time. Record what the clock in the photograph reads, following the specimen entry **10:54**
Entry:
**5:16**
